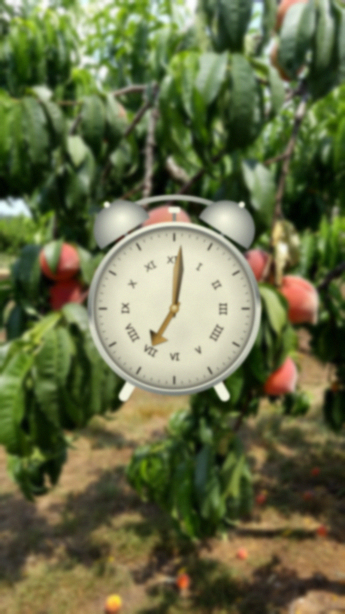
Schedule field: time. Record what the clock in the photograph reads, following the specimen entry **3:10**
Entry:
**7:01**
